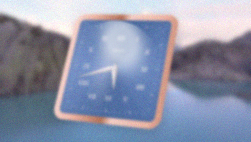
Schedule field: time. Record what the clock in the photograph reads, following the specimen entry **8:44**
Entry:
**5:42**
